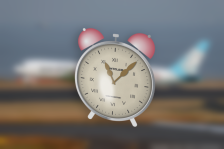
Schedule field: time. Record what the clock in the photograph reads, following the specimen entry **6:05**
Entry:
**11:07**
